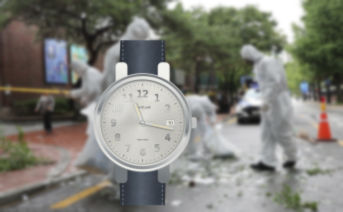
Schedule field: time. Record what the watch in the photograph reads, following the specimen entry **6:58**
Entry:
**11:17**
